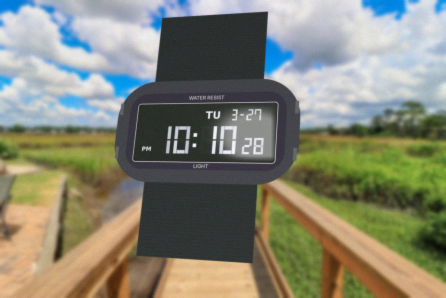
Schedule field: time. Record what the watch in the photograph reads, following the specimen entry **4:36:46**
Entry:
**10:10:28**
